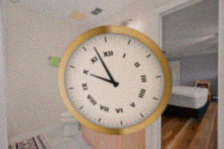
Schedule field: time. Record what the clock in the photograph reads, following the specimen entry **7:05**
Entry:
**9:57**
